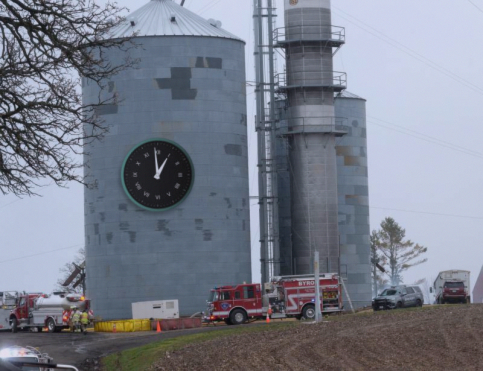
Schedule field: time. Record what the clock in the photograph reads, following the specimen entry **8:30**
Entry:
**12:59**
